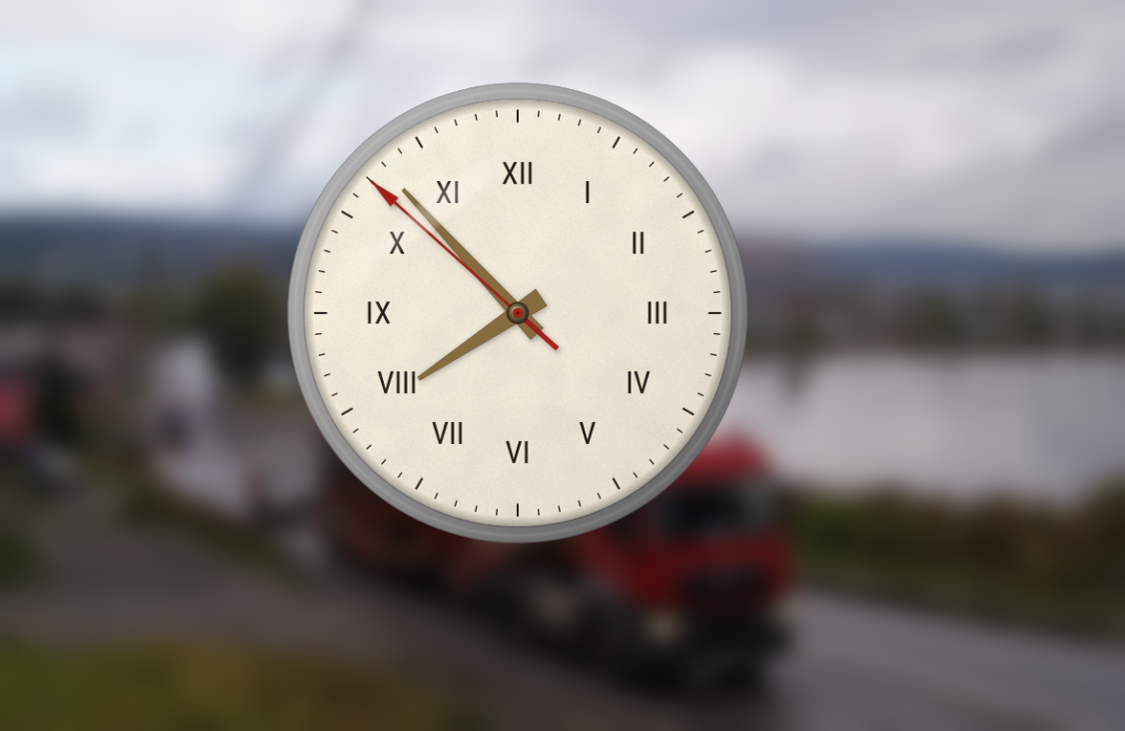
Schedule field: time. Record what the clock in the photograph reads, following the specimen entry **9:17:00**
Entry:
**7:52:52**
